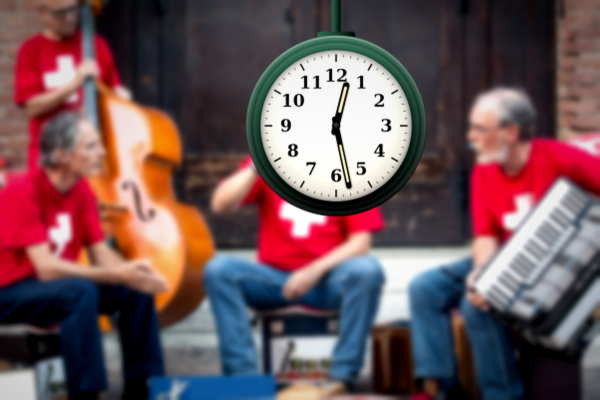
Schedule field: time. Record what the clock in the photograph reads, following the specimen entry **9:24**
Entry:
**12:28**
